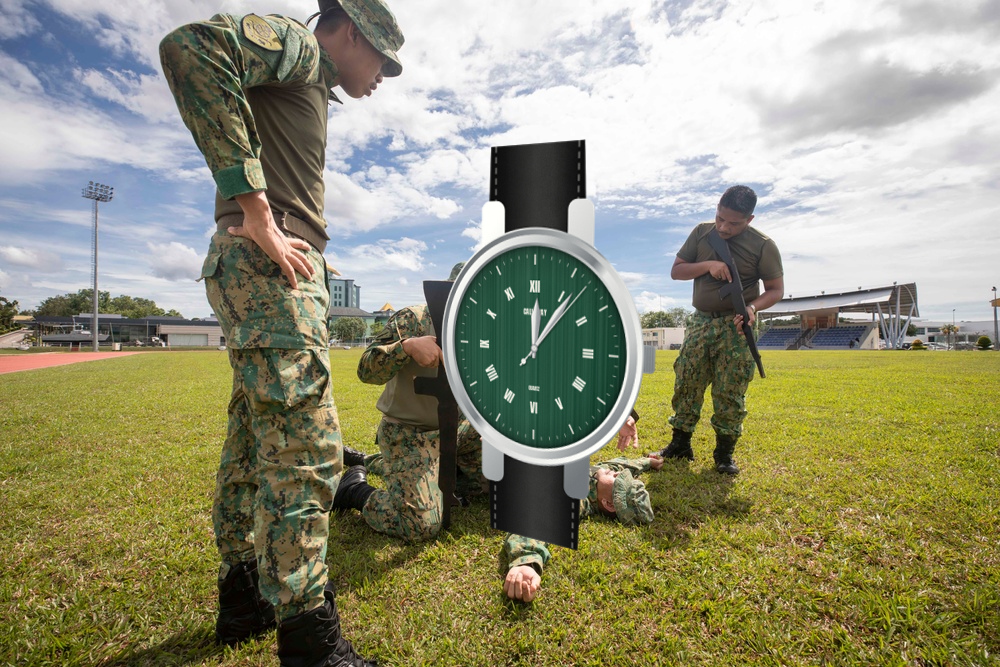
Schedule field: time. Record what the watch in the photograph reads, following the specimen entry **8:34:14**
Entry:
**12:06:07**
